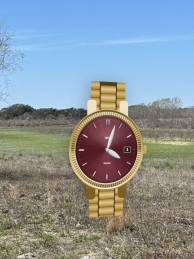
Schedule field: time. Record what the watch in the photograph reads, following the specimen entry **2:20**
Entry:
**4:03**
